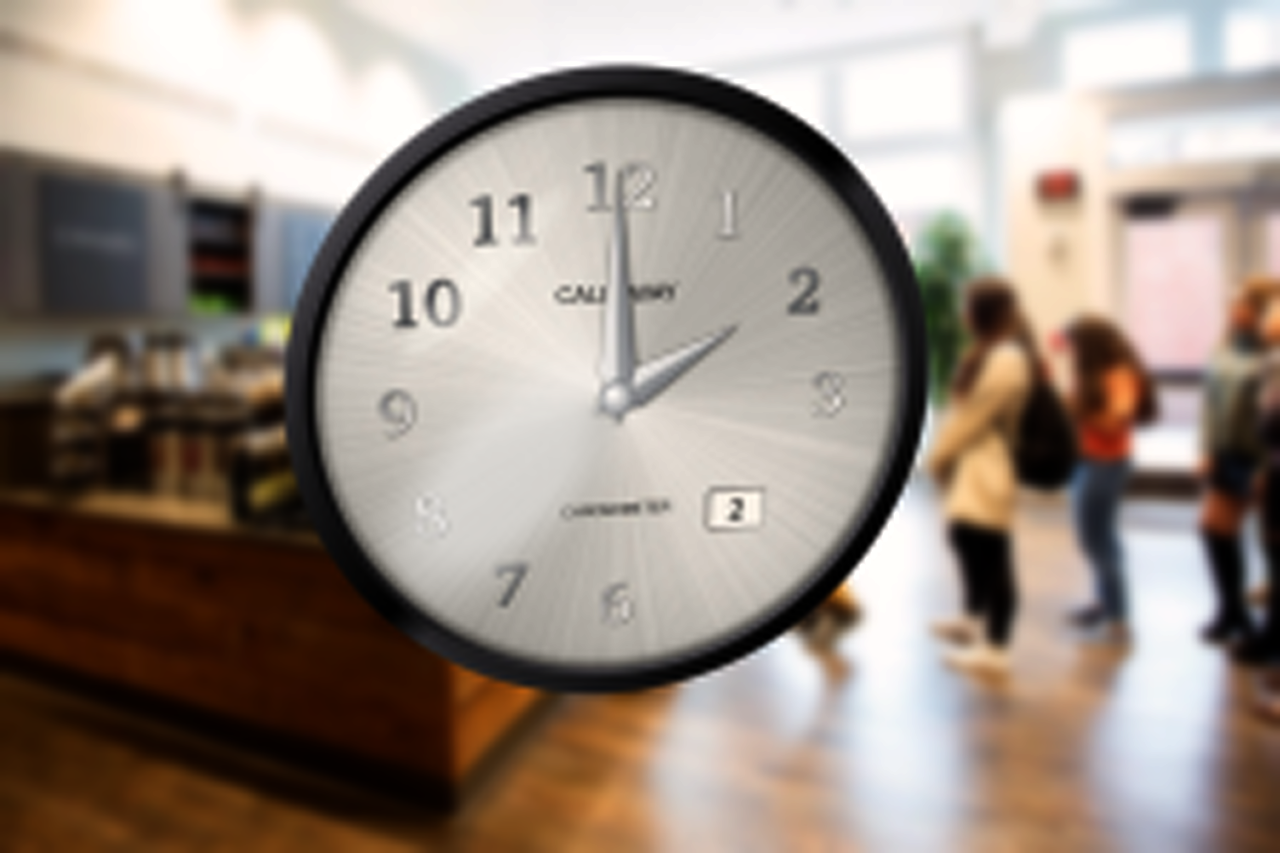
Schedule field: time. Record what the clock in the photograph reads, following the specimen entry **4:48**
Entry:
**2:00**
